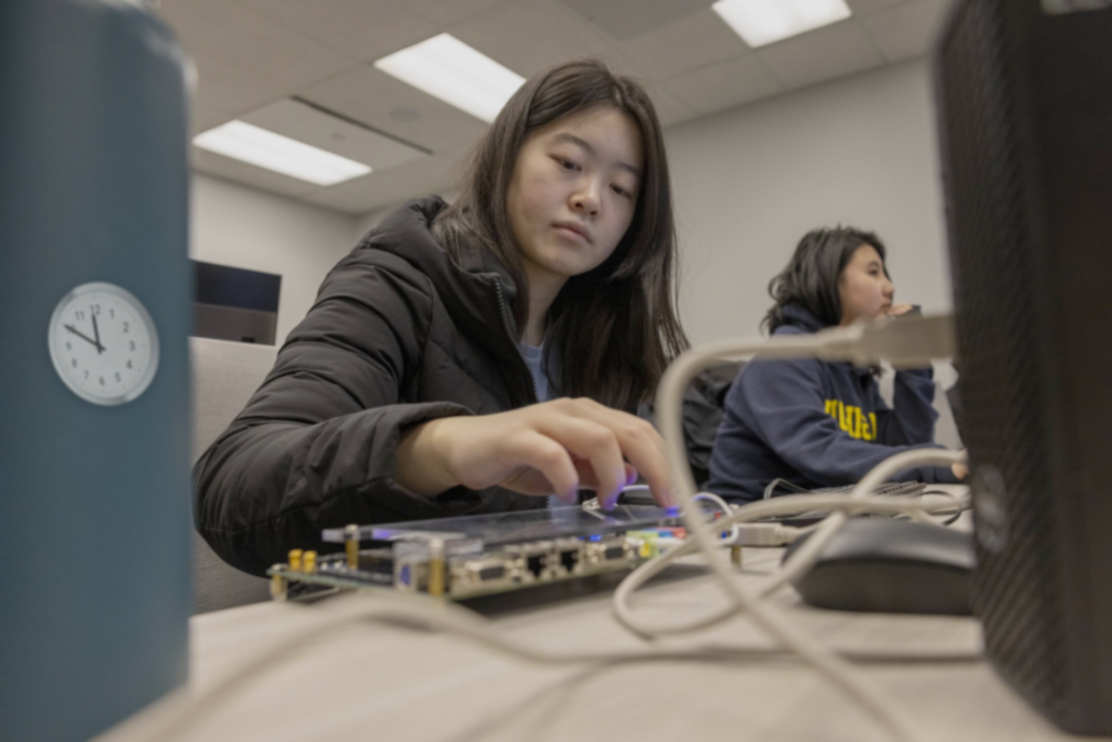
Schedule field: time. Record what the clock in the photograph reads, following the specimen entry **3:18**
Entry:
**11:50**
